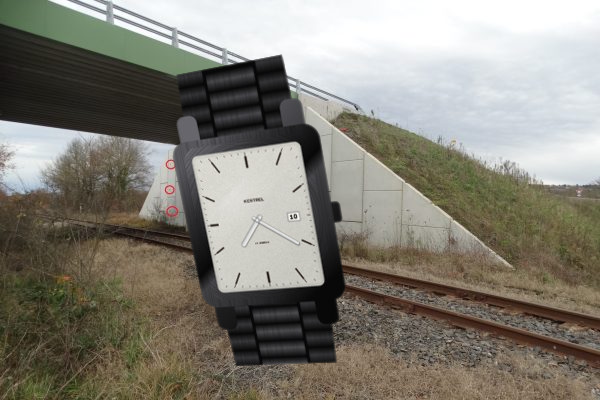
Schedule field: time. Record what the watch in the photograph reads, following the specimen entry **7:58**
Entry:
**7:21**
